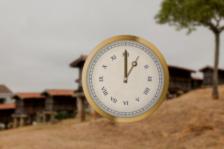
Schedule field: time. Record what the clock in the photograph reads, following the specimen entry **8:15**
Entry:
**1:00**
